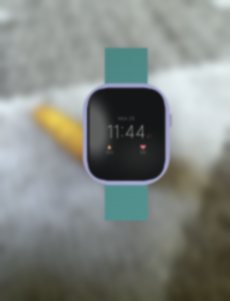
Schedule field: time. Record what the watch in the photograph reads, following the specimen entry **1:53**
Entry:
**11:44**
